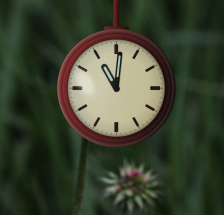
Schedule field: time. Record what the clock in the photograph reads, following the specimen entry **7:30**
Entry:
**11:01**
